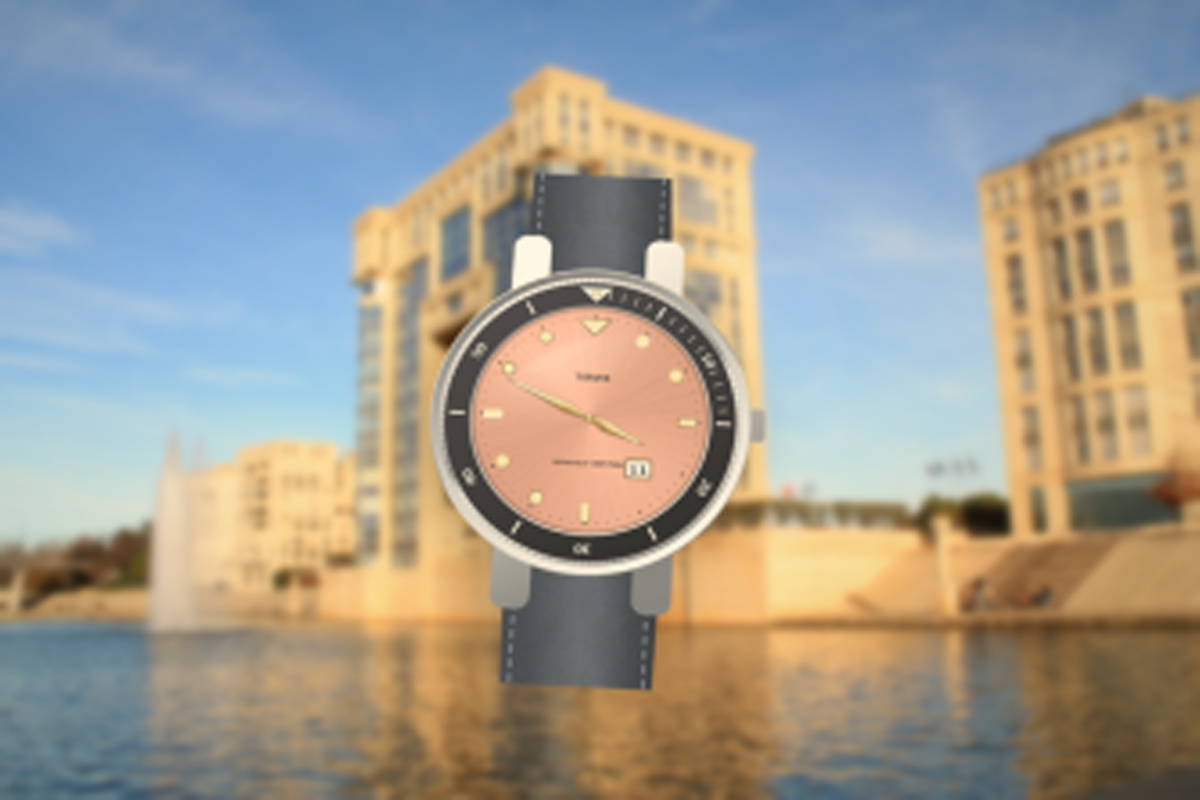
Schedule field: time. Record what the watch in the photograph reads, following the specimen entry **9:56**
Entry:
**3:49**
